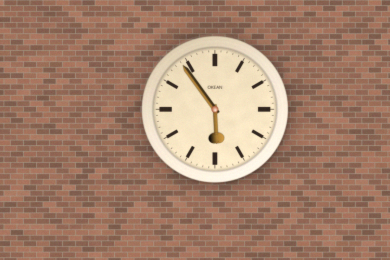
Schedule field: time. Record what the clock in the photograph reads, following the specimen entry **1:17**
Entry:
**5:54**
